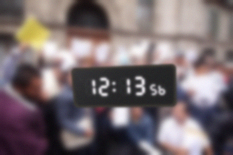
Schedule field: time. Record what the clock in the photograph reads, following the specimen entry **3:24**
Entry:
**12:13**
